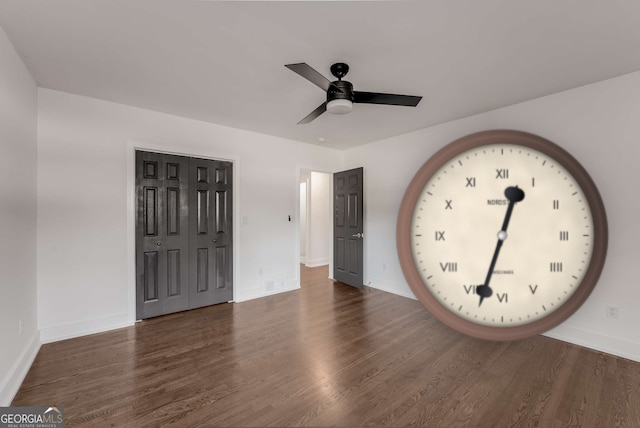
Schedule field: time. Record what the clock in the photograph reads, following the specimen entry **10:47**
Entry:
**12:33**
